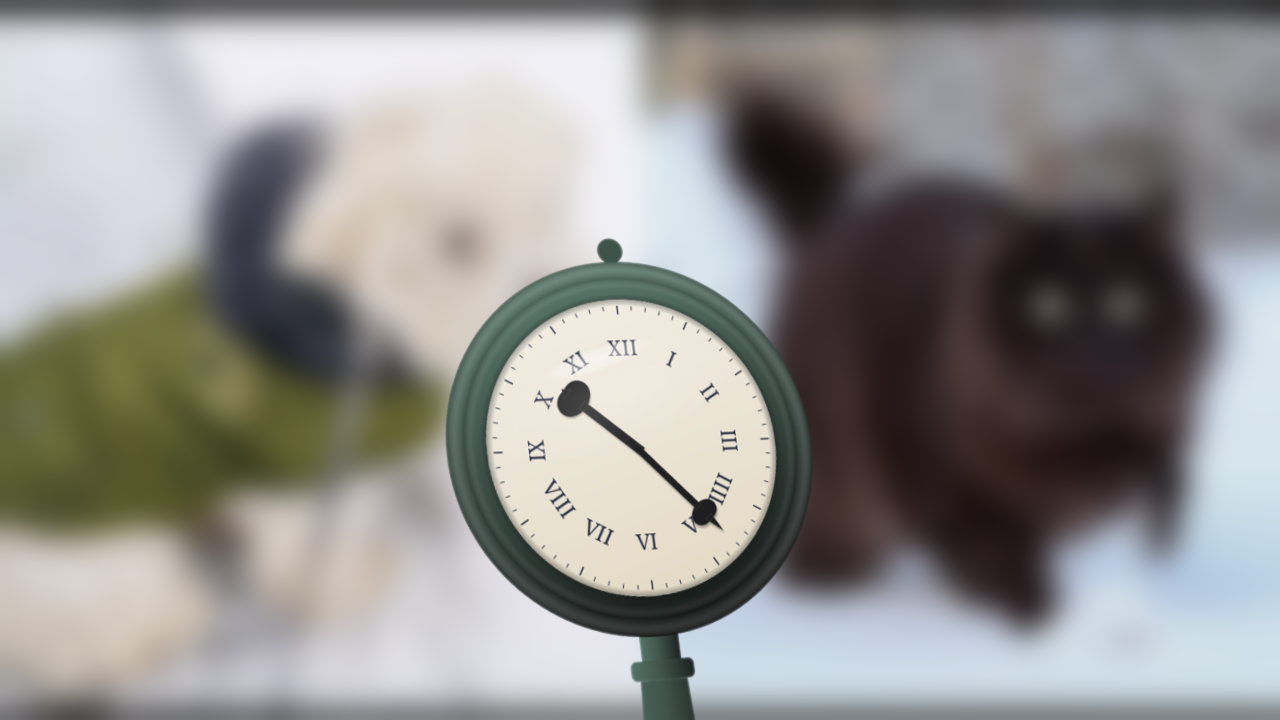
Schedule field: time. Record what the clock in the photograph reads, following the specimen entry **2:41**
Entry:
**10:23**
